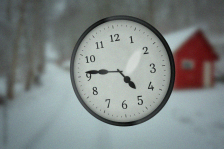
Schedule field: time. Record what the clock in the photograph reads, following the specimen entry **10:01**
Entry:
**4:46**
